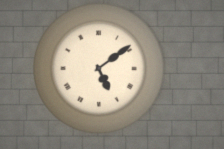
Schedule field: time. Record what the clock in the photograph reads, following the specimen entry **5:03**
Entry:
**5:09**
